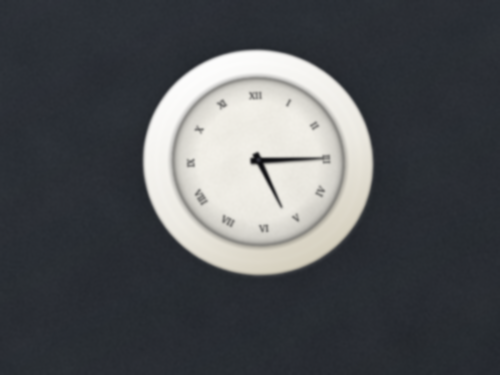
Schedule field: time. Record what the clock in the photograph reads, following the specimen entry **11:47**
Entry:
**5:15**
